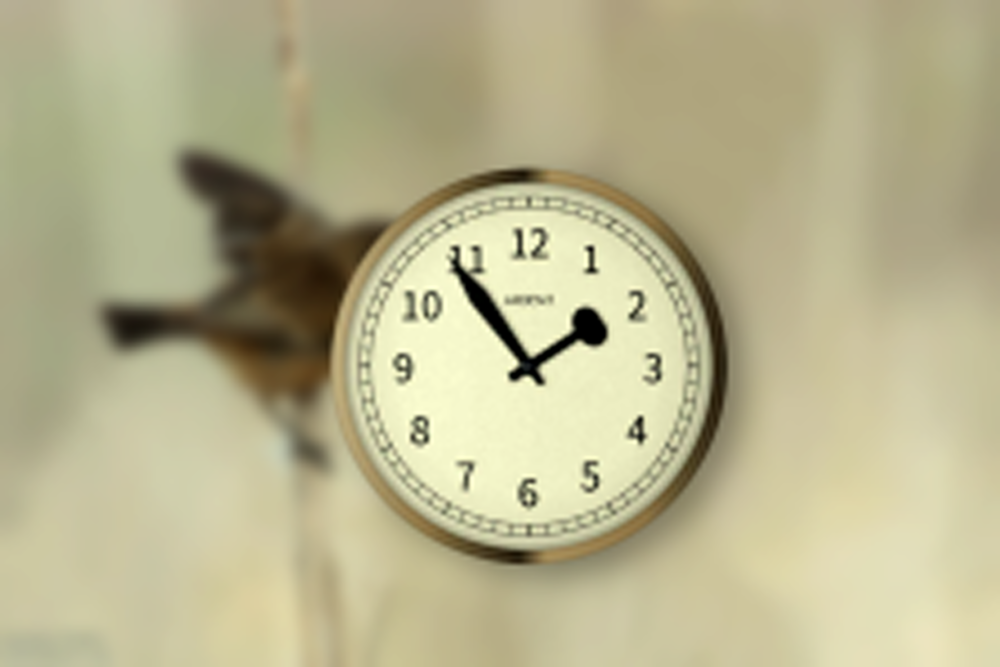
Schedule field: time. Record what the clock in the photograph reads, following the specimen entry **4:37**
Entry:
**1:54**
